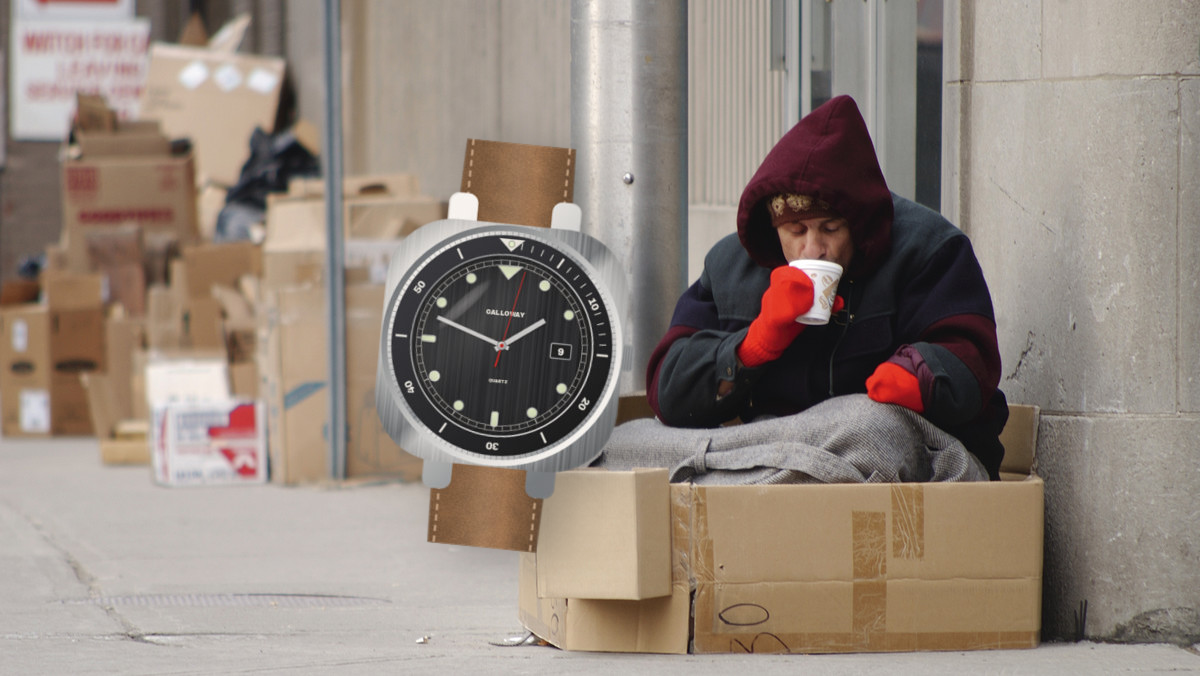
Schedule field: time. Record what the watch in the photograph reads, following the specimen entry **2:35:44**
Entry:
**1:48:02**
